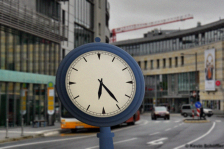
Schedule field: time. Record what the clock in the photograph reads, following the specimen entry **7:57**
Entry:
**6:24**
